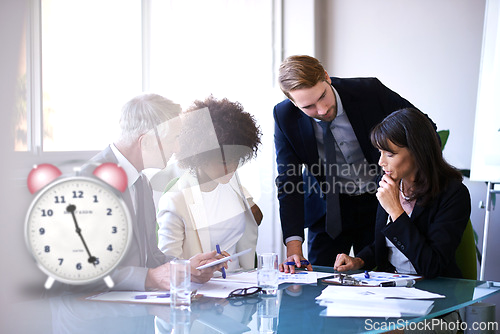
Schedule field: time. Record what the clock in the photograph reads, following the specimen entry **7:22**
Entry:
**11:26**
